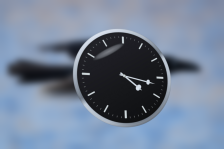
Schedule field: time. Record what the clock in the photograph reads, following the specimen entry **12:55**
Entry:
**4:17**
